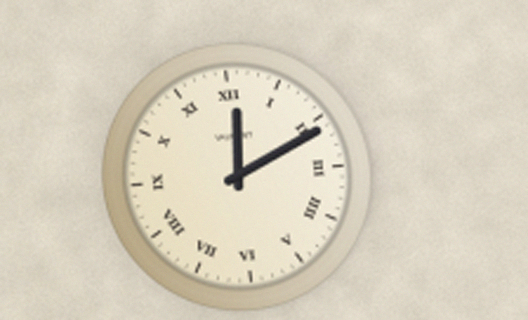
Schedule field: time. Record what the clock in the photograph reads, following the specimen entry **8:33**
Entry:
**12:11**
